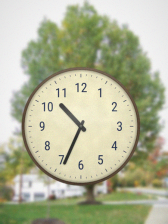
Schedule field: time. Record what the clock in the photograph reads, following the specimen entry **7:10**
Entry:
**10:34**
